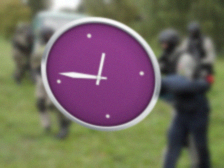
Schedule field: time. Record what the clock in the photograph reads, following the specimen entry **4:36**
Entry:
**12:47**
